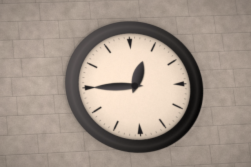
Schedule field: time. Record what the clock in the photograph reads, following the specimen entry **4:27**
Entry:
**12:45**
